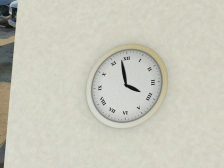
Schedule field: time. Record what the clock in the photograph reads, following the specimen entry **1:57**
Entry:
**3:58**
